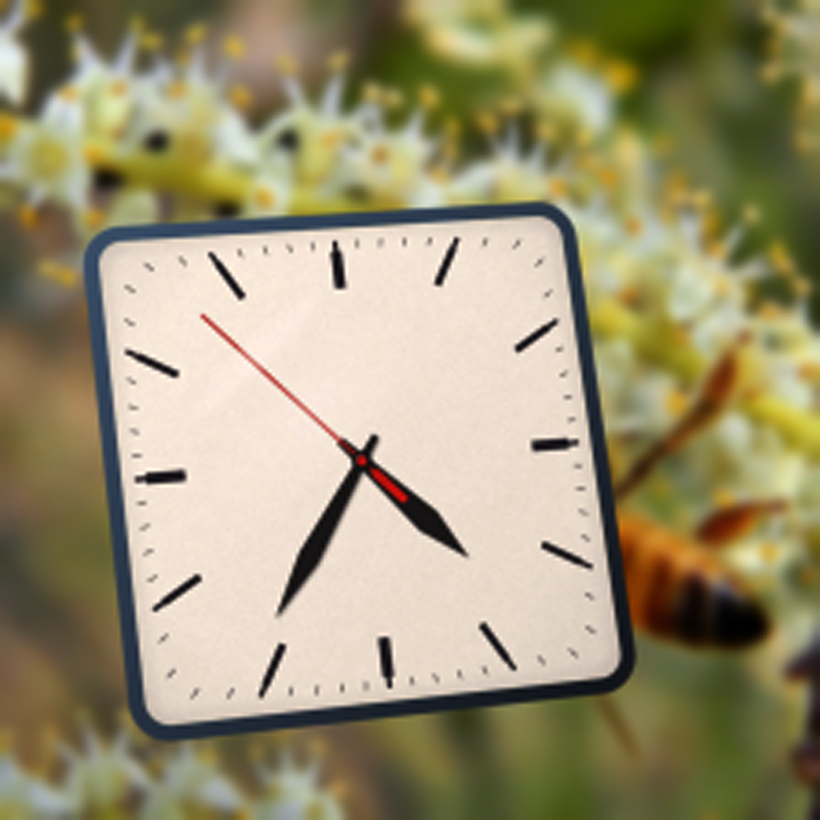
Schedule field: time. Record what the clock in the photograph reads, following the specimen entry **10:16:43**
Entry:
**4:35:53**
